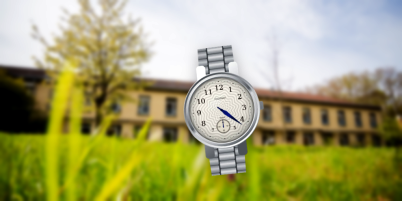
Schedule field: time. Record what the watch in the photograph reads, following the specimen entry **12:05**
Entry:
**4:22**
